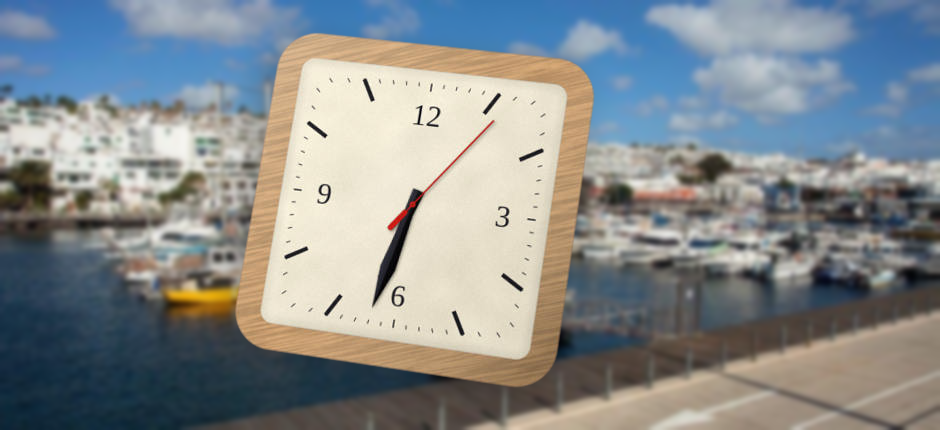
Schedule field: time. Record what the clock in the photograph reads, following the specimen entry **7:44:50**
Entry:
**6:32:06**
